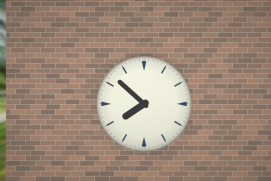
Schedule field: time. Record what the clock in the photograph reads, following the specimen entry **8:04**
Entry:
**7:52**
